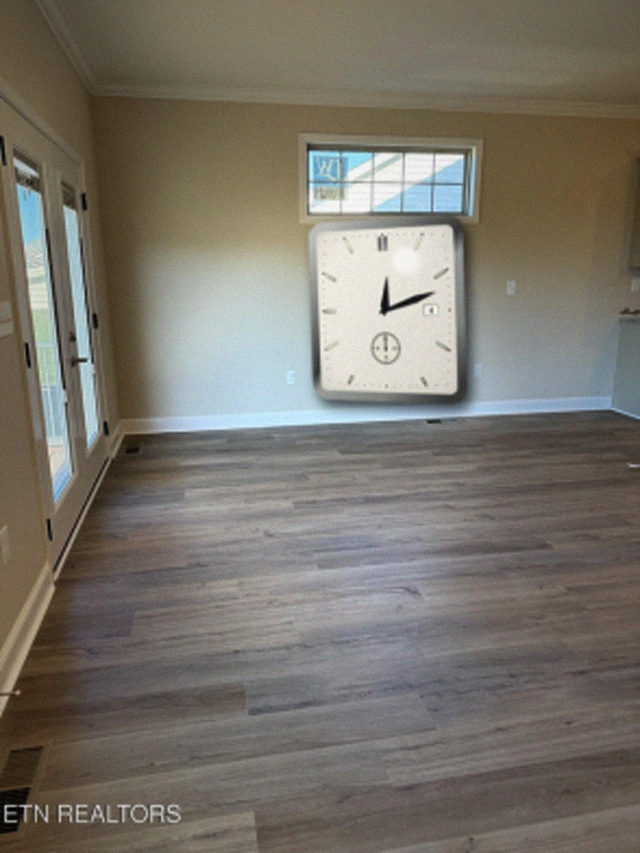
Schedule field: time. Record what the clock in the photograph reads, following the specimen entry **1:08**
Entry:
**12:12**
